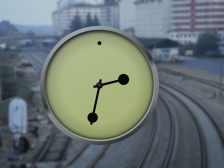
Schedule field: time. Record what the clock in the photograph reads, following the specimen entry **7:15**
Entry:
**2:32**
